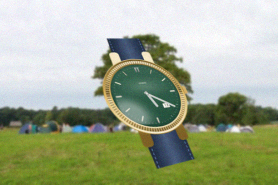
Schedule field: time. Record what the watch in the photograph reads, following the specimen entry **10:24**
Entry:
**5:21**
